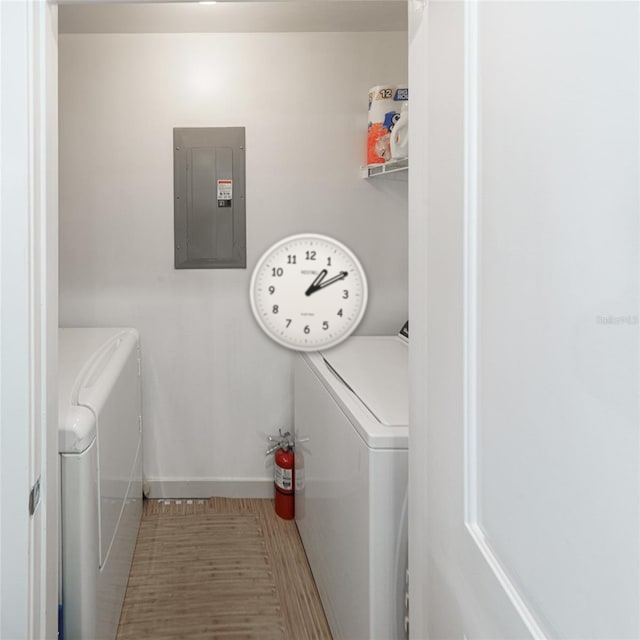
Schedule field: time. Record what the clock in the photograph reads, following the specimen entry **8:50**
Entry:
**1:10**
